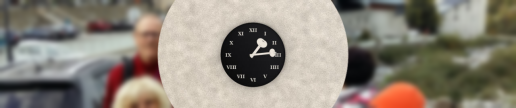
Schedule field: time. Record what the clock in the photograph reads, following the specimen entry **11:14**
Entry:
**1:14**
